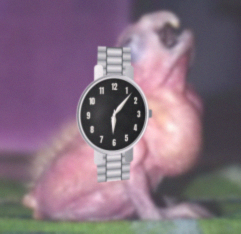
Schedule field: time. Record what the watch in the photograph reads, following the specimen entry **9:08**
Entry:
**6:07**
